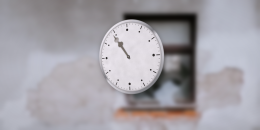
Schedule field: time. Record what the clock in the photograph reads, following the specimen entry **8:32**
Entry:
**10:54**
